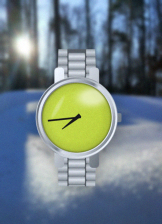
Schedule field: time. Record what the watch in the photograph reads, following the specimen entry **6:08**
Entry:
**7:44**
